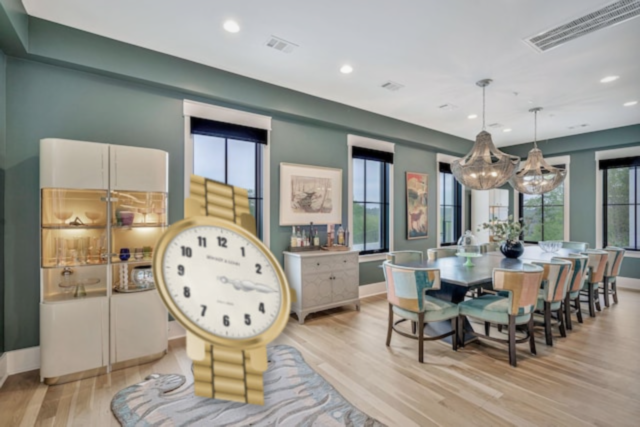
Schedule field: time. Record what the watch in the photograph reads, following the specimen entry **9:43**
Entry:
**3:15**
